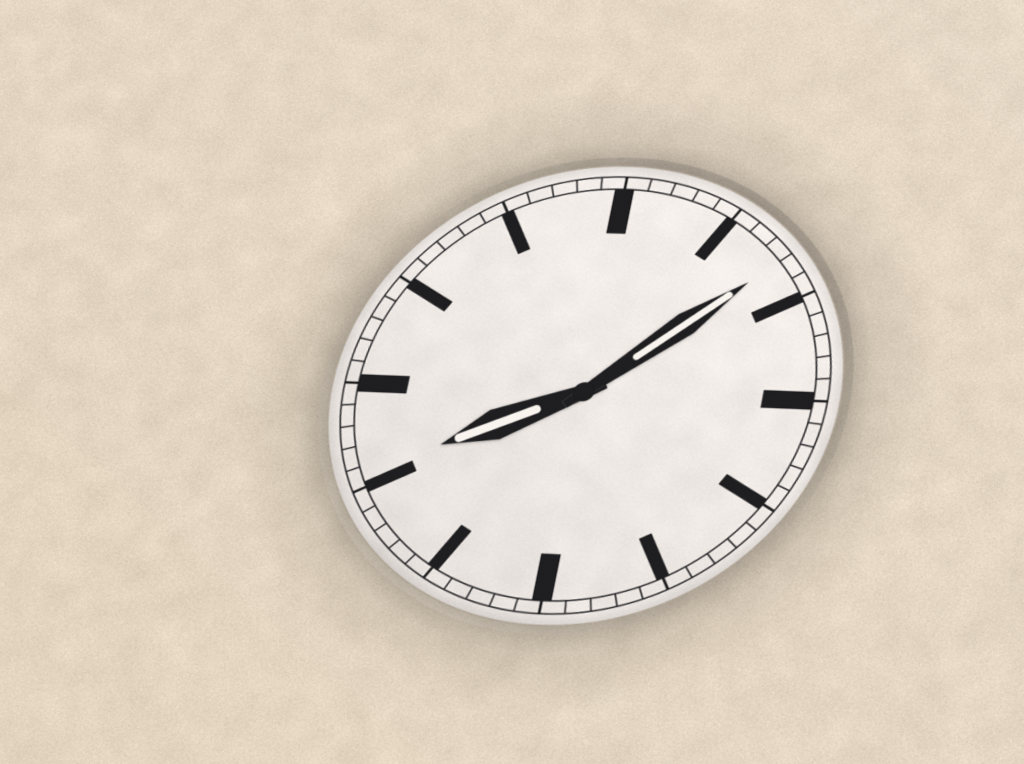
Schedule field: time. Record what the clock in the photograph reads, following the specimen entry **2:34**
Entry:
**8:08**
